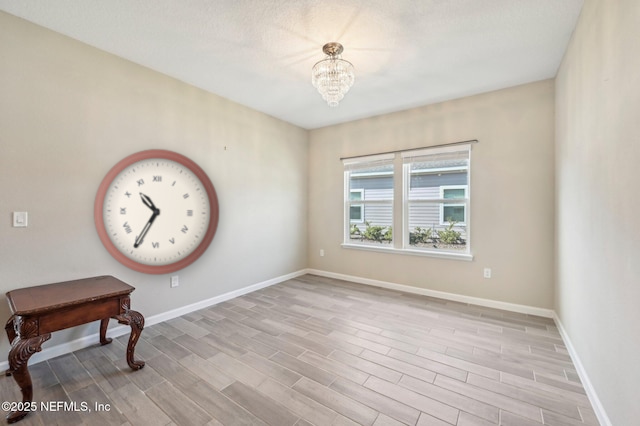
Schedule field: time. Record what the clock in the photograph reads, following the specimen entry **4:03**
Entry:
**10:35**
